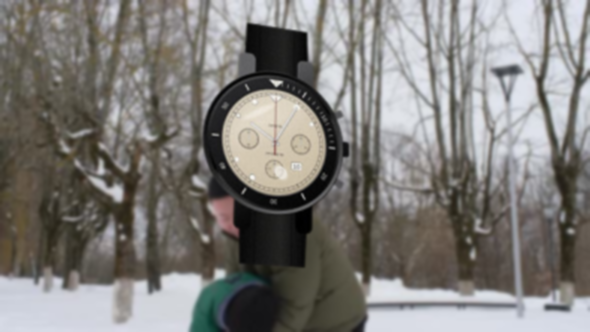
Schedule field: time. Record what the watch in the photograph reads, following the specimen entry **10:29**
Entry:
**10:05**
